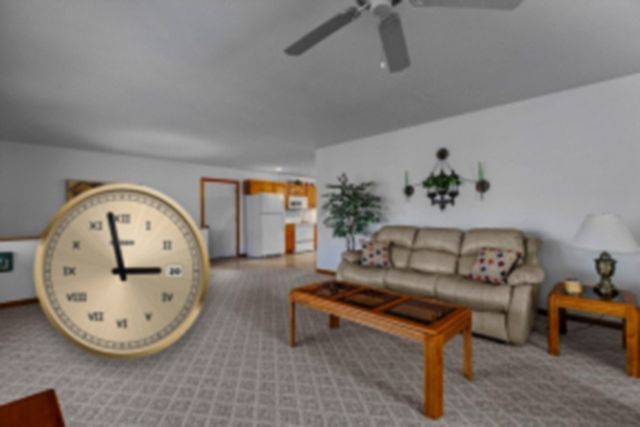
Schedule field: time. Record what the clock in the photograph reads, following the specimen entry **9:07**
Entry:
**2:58**
